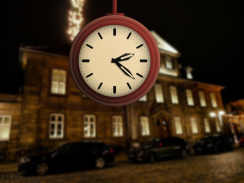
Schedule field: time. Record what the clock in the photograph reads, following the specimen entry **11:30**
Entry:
**2:22**
